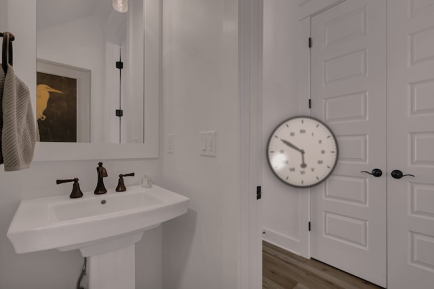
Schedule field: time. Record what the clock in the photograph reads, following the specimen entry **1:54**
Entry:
**5:50**
